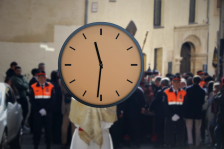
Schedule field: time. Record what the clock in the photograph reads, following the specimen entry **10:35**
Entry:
**11:31**
